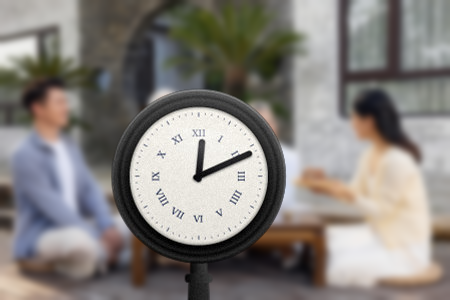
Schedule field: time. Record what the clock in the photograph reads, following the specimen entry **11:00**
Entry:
**12:11**
